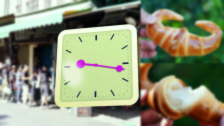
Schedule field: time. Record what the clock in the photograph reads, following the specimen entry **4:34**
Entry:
**9:17**
